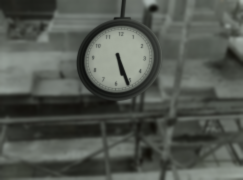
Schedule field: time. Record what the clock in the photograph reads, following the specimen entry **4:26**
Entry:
**5:26**
